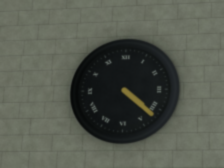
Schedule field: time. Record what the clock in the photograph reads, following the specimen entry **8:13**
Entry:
**4:22**
